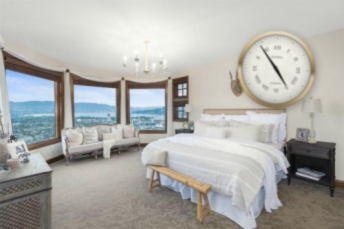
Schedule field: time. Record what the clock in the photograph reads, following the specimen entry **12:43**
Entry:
**4:54**
